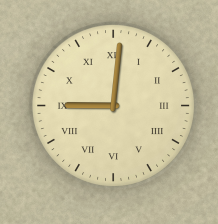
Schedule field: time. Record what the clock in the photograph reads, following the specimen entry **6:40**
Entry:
**9:01**
